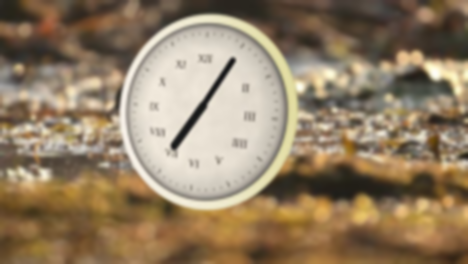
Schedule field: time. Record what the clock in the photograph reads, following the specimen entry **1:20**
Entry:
**7:05**
